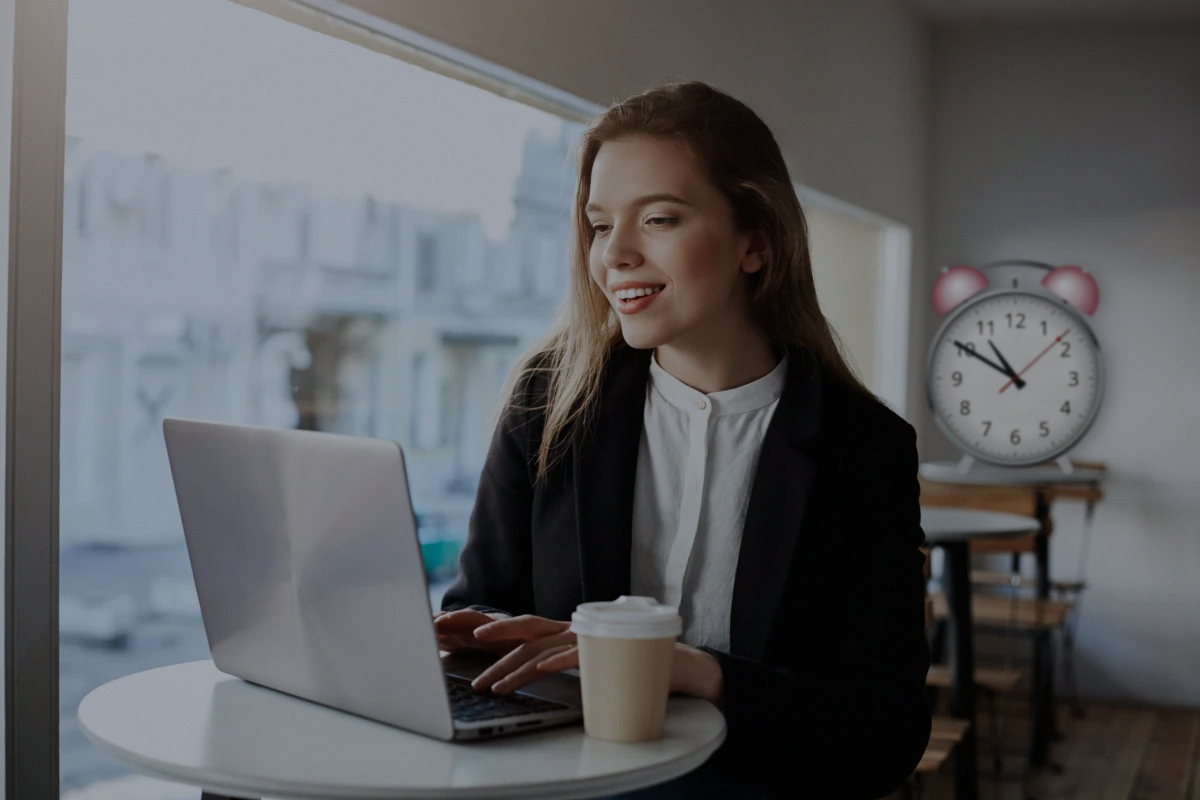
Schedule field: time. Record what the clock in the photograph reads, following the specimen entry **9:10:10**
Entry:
**10:50:08**
